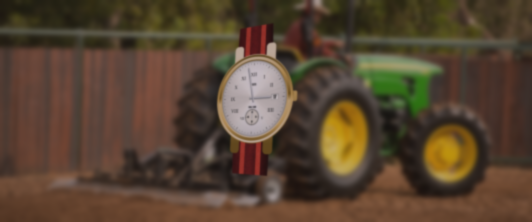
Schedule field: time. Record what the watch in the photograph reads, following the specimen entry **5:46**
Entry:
**2:58**
